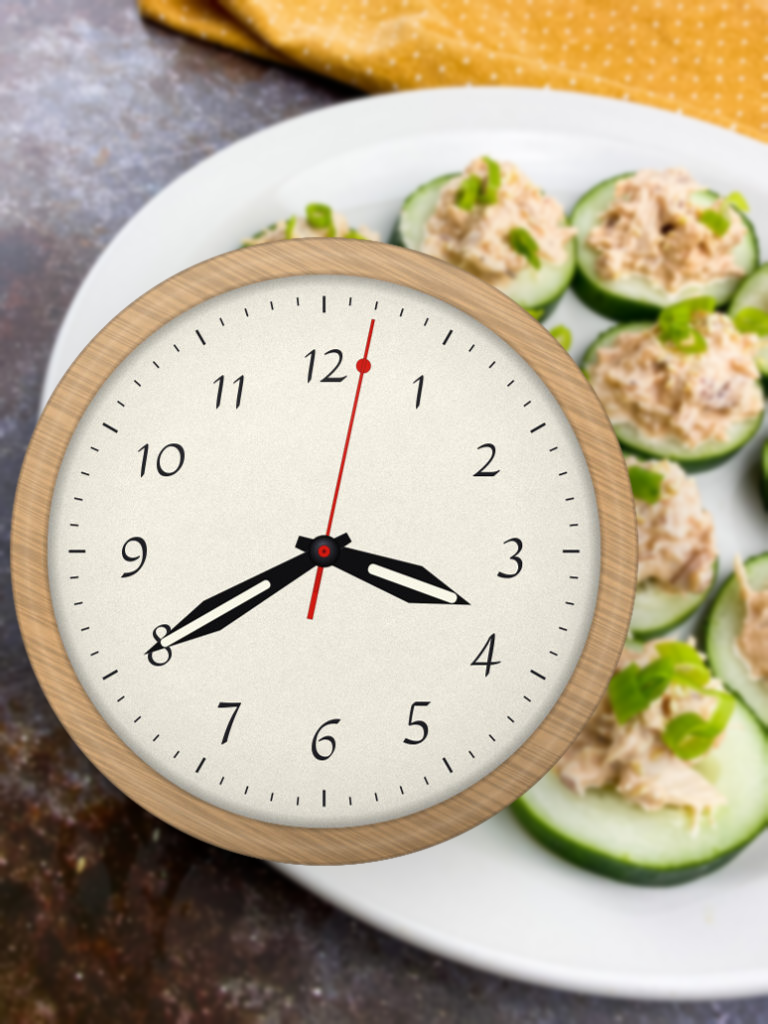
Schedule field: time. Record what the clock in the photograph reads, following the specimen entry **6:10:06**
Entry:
**3:40:02**
